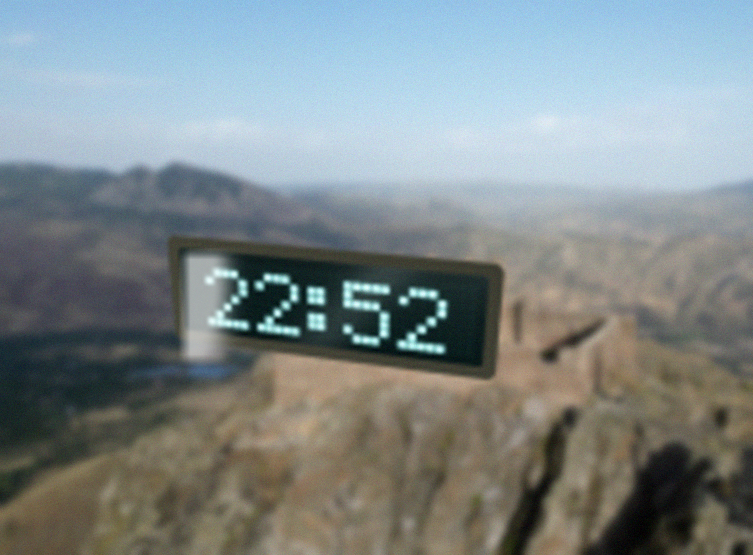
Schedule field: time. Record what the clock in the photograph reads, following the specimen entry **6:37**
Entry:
**22:52**
